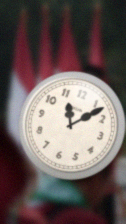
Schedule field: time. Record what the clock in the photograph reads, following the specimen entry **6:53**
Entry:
**11:07**
